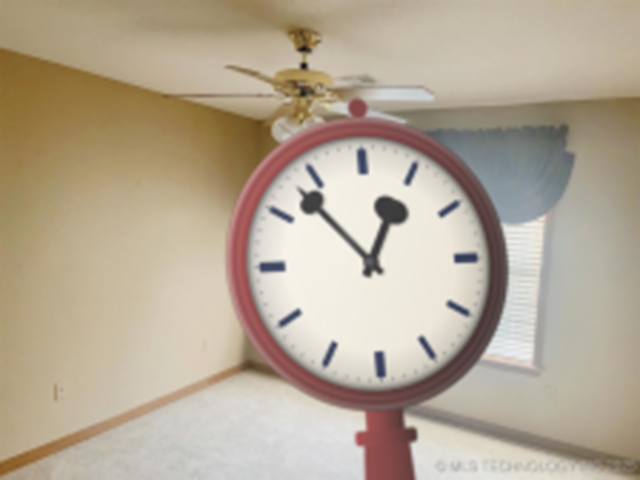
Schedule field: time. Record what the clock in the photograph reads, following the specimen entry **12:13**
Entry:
**12:53**
